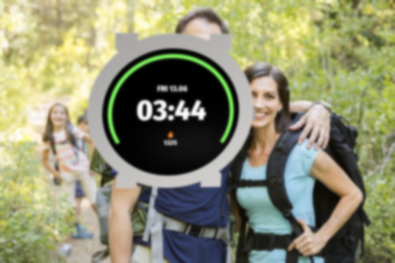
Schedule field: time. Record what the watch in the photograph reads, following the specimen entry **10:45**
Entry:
**3:44**
